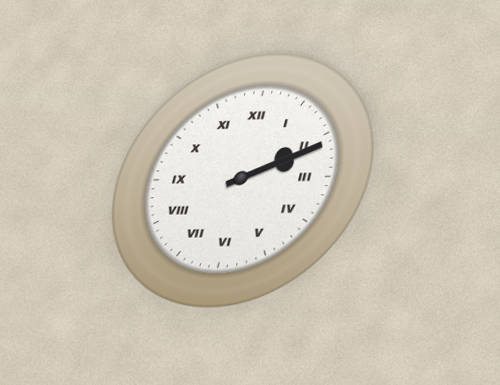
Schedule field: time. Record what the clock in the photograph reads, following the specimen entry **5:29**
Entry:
**2:11**
